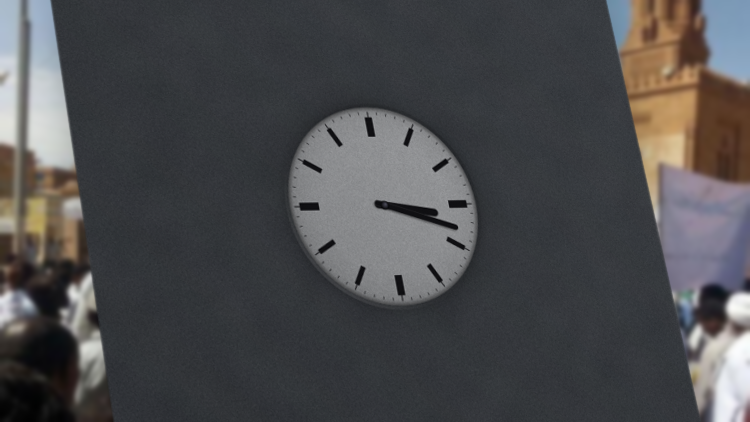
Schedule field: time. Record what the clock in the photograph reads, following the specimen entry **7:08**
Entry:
**3:18**
